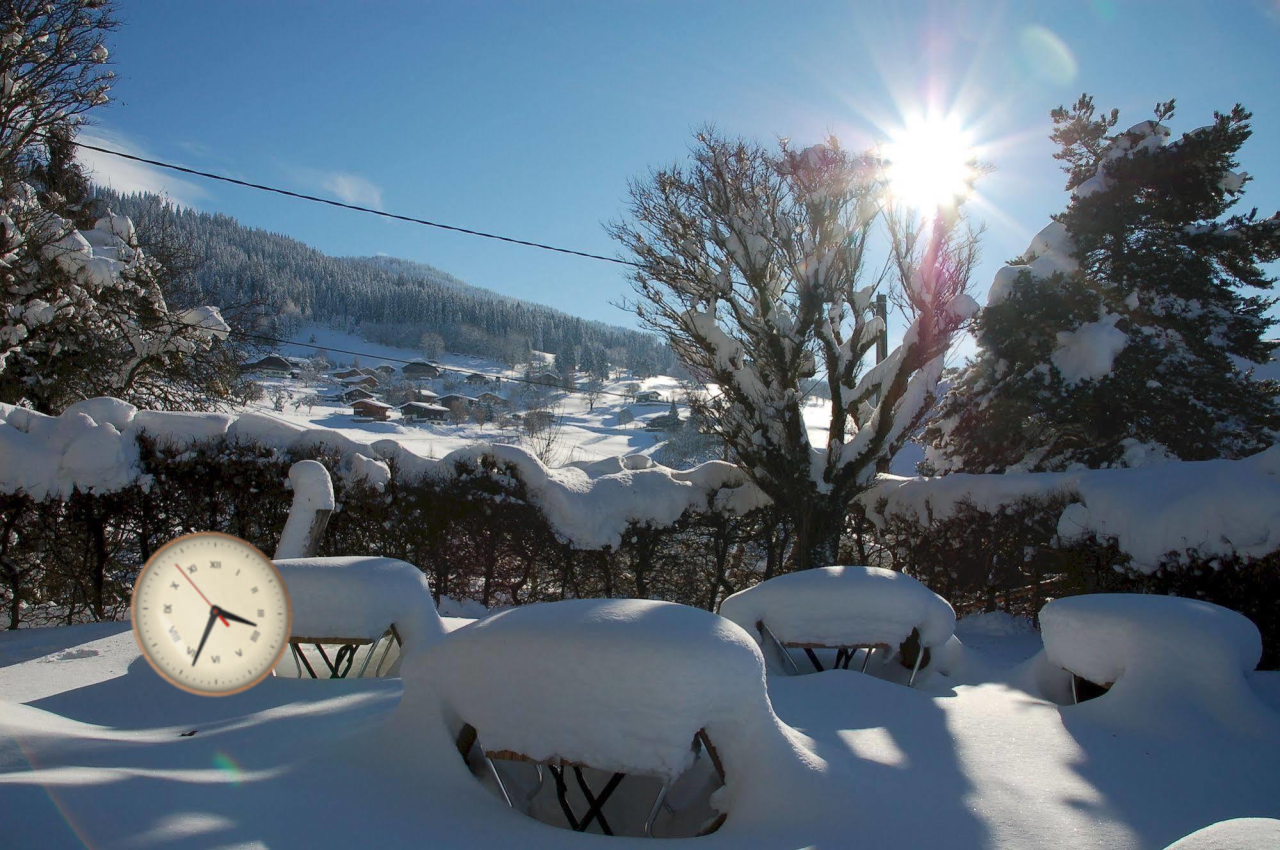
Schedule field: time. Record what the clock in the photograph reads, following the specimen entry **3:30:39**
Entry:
**3:33:53**
